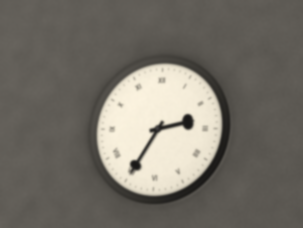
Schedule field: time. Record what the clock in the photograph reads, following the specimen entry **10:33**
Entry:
**2:35**
